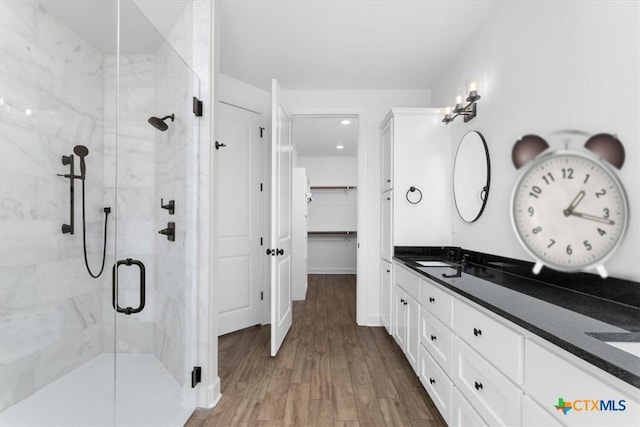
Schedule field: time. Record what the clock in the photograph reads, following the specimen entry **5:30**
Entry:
**1:17**
